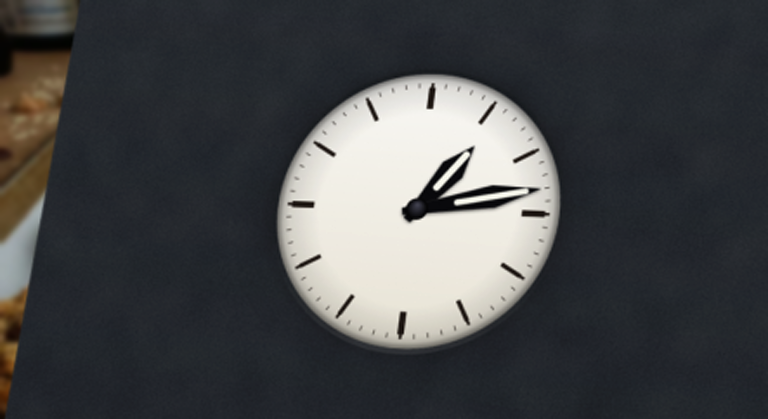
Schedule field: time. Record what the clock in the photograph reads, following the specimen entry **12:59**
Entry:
**1:13**
